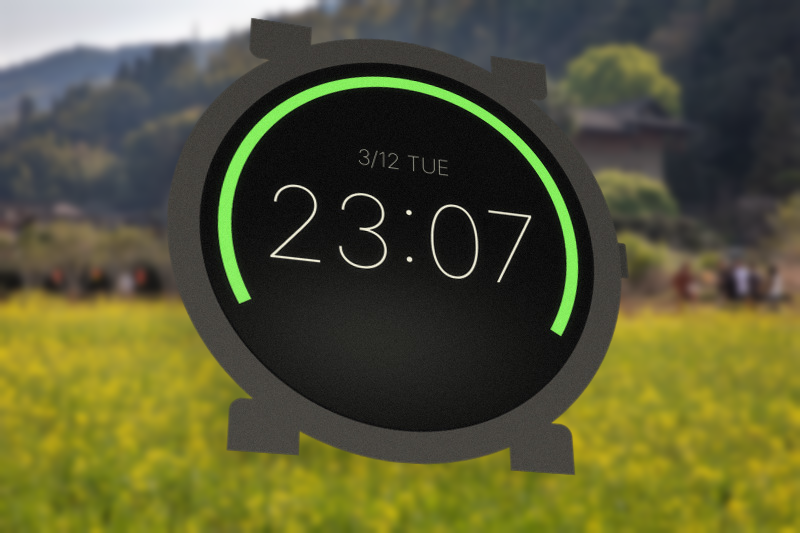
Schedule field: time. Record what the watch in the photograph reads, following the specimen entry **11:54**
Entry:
**23:07**
